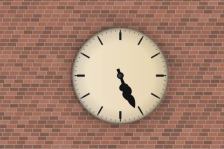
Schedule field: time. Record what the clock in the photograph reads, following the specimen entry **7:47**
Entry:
**5:26**
